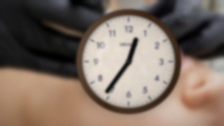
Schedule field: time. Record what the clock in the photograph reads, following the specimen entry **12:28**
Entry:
**12:36**
